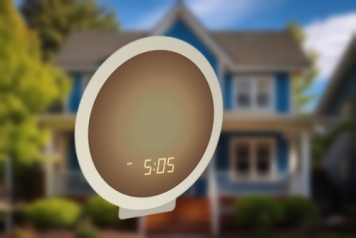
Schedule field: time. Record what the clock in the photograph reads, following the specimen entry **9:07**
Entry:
**5:05**
